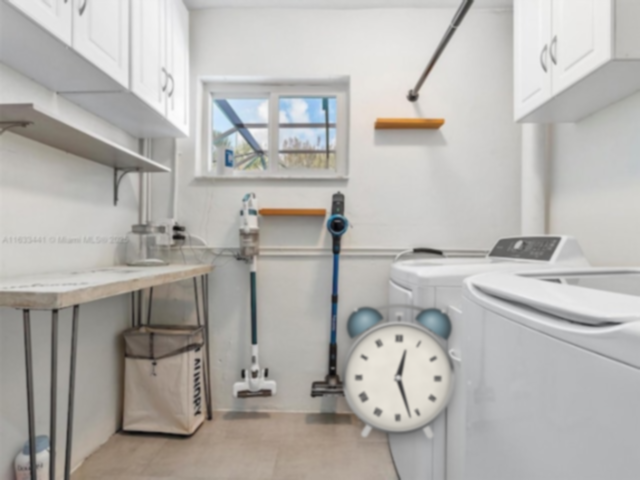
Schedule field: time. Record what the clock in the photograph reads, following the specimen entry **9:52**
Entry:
**12:27**
